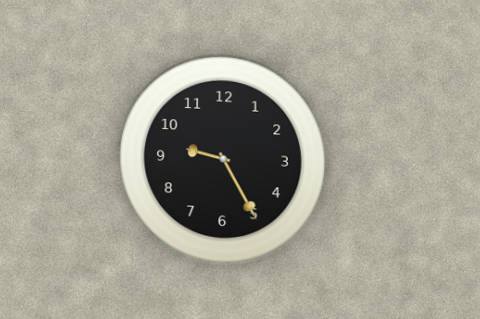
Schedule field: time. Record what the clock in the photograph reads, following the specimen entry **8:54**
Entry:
**9:25**
